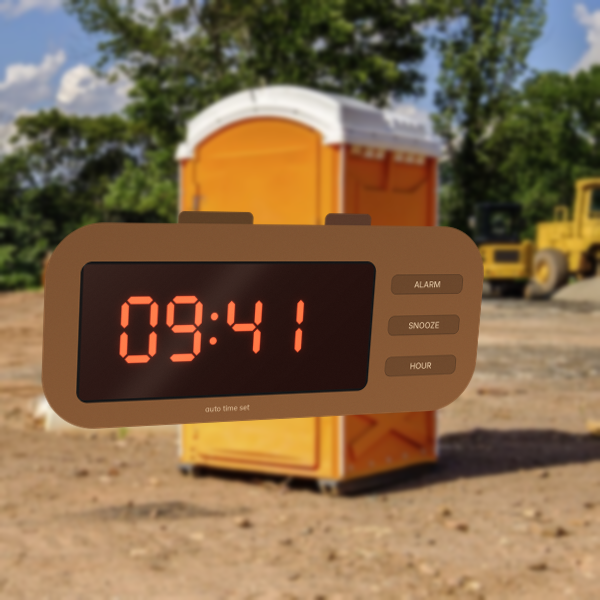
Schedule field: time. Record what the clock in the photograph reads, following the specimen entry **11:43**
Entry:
**9:41**
